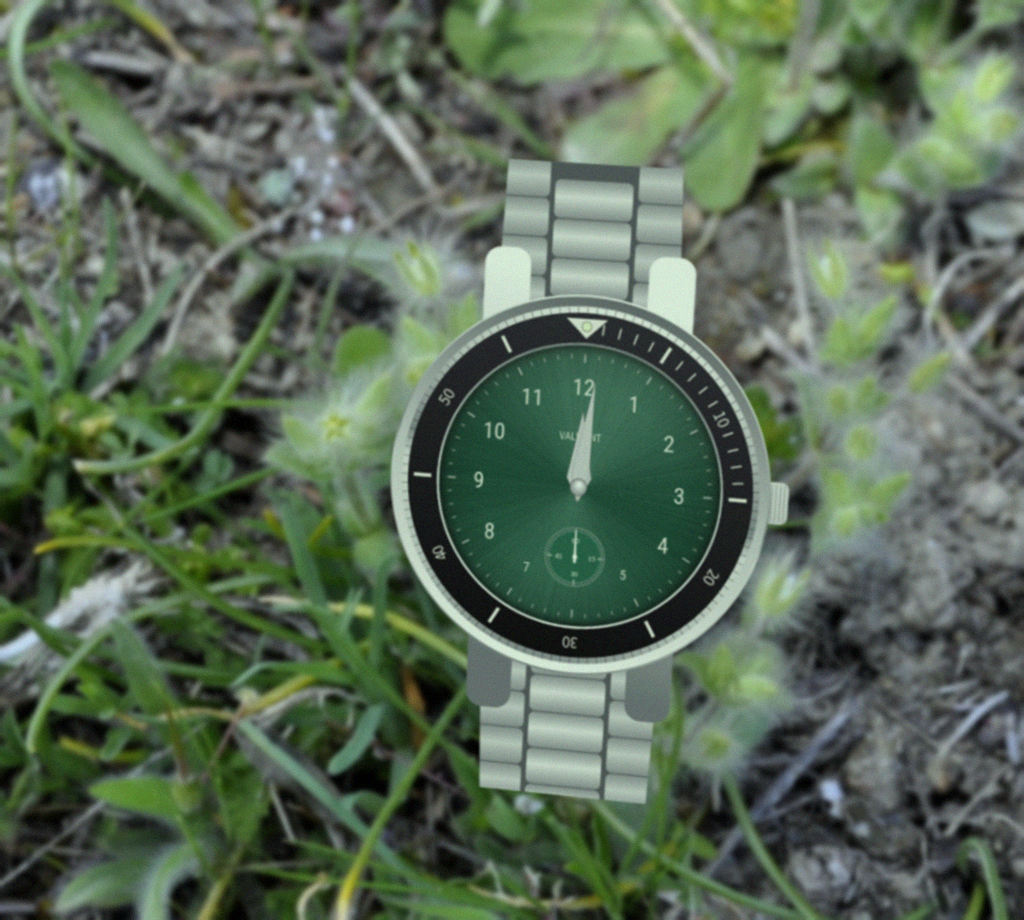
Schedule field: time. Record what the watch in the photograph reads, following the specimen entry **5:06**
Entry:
**12:01**
